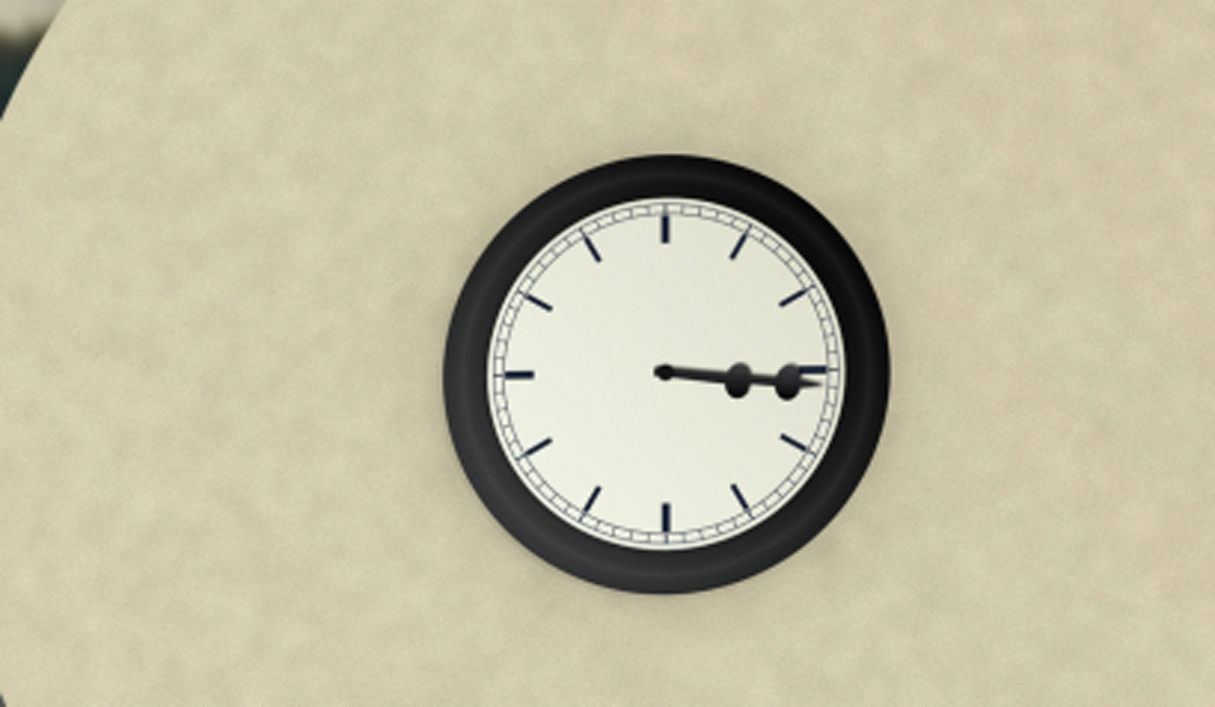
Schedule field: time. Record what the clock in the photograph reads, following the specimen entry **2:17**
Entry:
**3:16**
